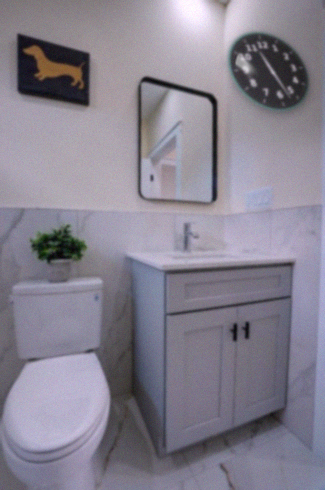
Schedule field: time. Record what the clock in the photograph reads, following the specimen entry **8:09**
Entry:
**11:27**
